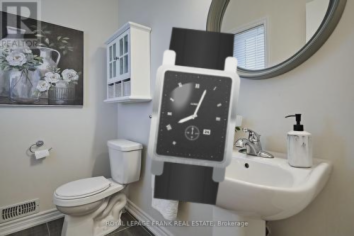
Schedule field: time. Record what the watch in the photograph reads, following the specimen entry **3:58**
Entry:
**8:03**
